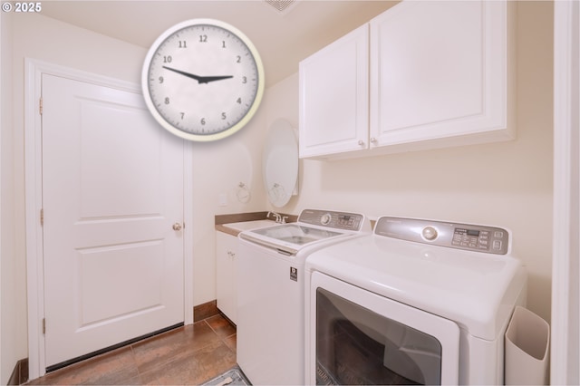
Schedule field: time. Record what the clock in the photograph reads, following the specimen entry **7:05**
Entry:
**2:48**
